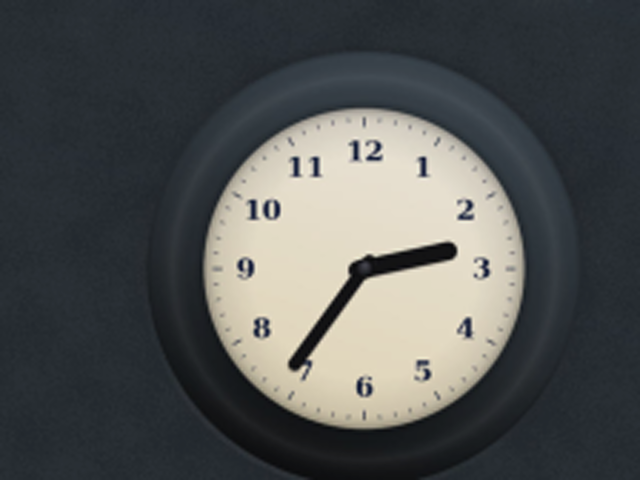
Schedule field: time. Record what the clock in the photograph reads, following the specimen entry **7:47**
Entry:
**2:36**
